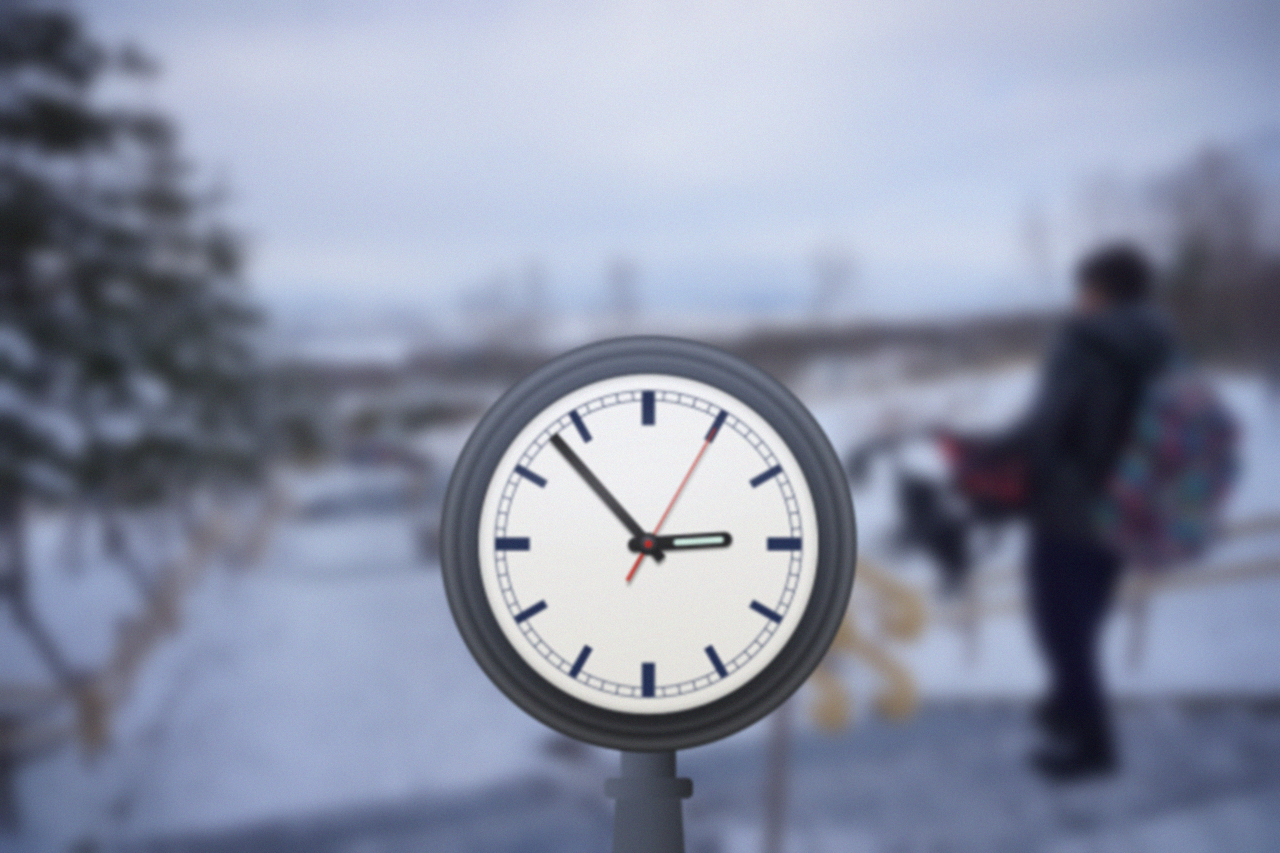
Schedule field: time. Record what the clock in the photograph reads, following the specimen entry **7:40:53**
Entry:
**2:53:05**
